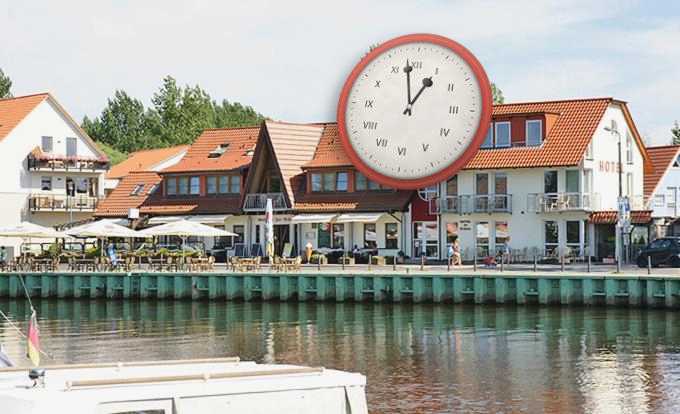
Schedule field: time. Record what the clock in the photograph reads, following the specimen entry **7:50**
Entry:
**12:58**
